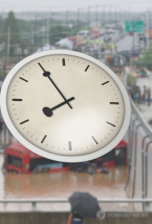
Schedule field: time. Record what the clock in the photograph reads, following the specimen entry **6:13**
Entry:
**7:55**
